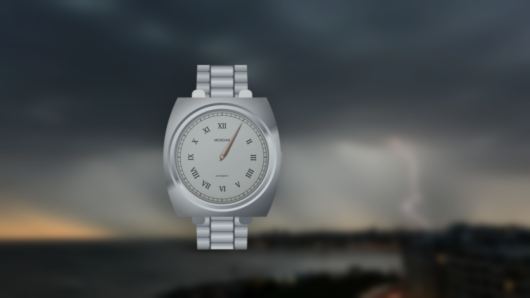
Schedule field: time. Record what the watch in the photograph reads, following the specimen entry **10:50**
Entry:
**1:05**
